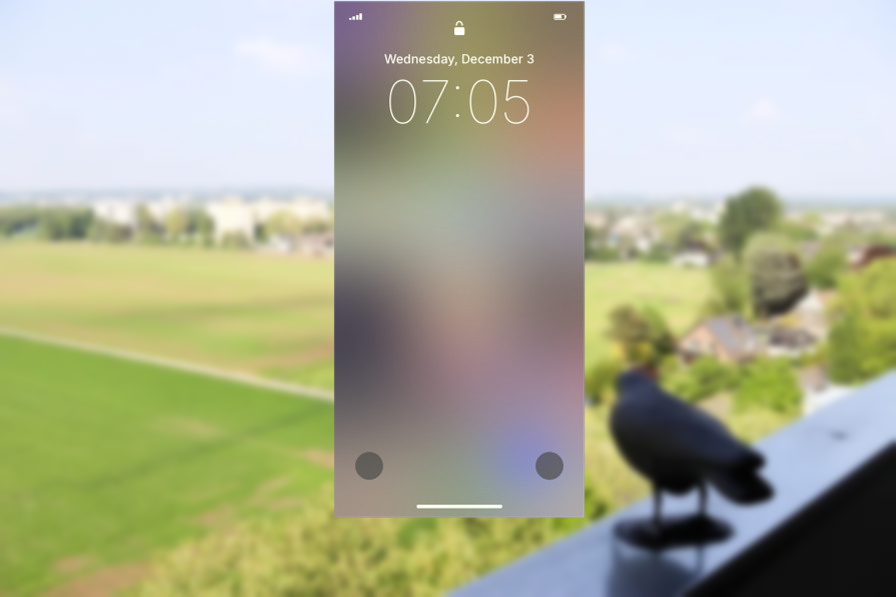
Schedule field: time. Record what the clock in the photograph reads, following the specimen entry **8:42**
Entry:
**7:05**
